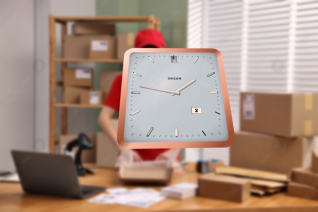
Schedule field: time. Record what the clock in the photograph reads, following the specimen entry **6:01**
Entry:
**1:47**
